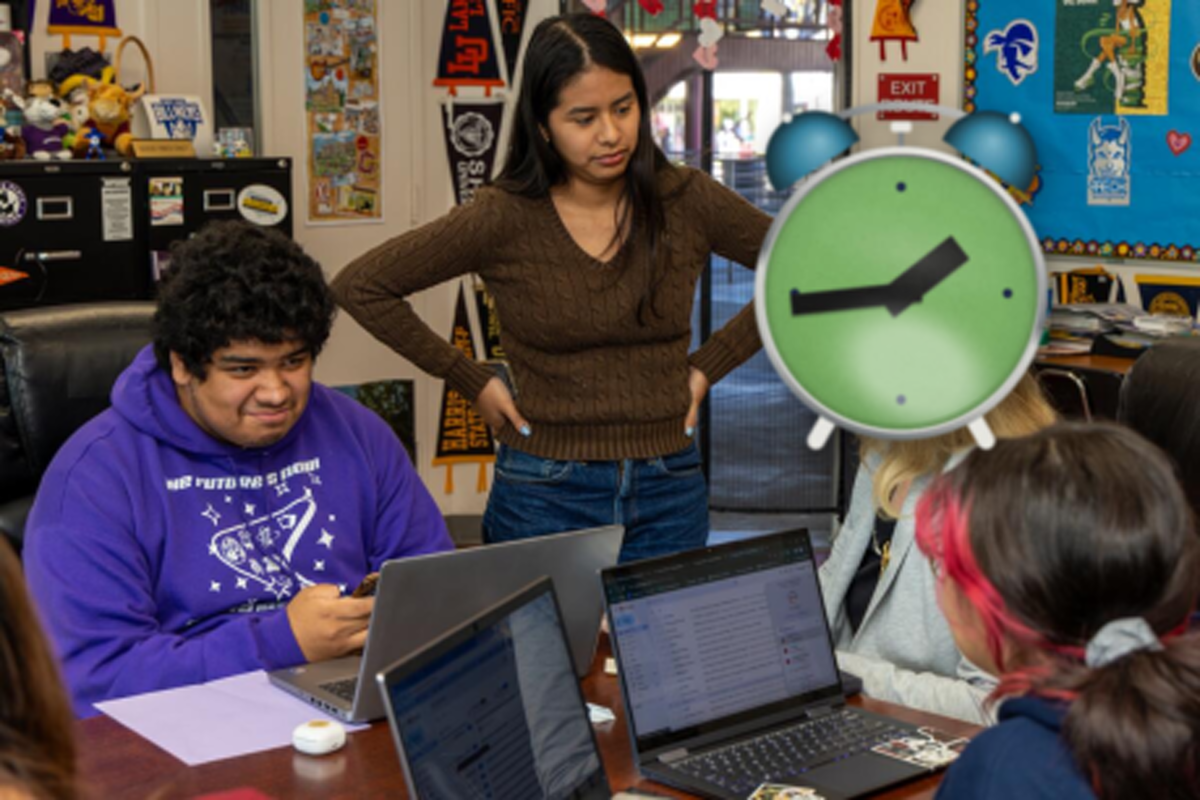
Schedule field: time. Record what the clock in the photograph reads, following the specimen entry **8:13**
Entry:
**1:44**
